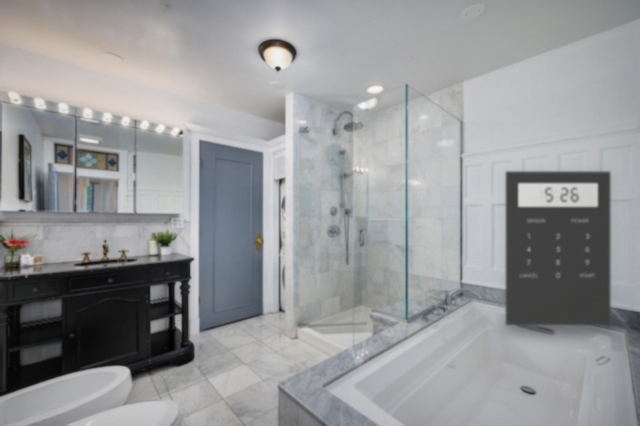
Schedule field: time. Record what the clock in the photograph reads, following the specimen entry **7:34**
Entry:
**5:26**
